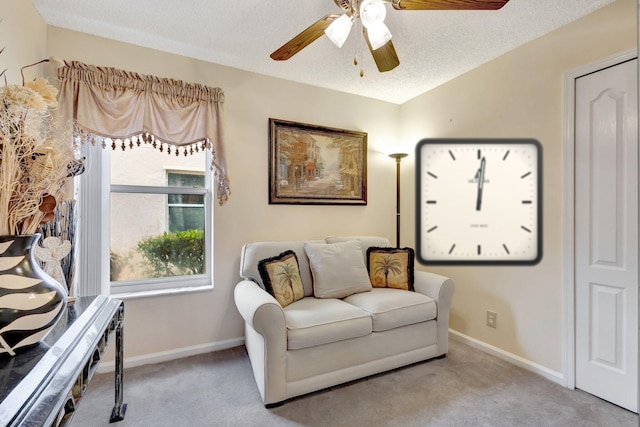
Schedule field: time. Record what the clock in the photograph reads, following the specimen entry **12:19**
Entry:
**12:01**
